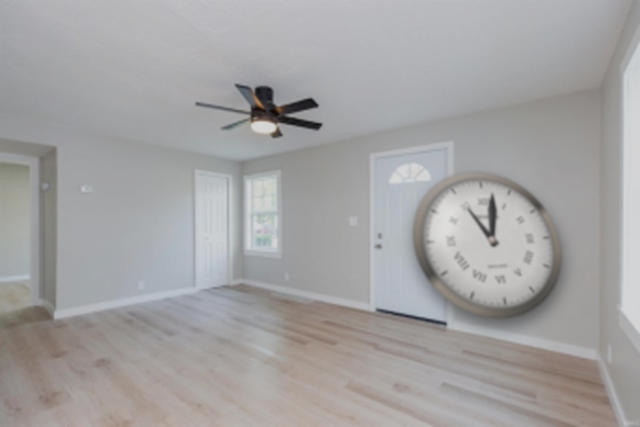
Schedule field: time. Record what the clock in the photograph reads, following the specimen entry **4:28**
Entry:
**11:02**
